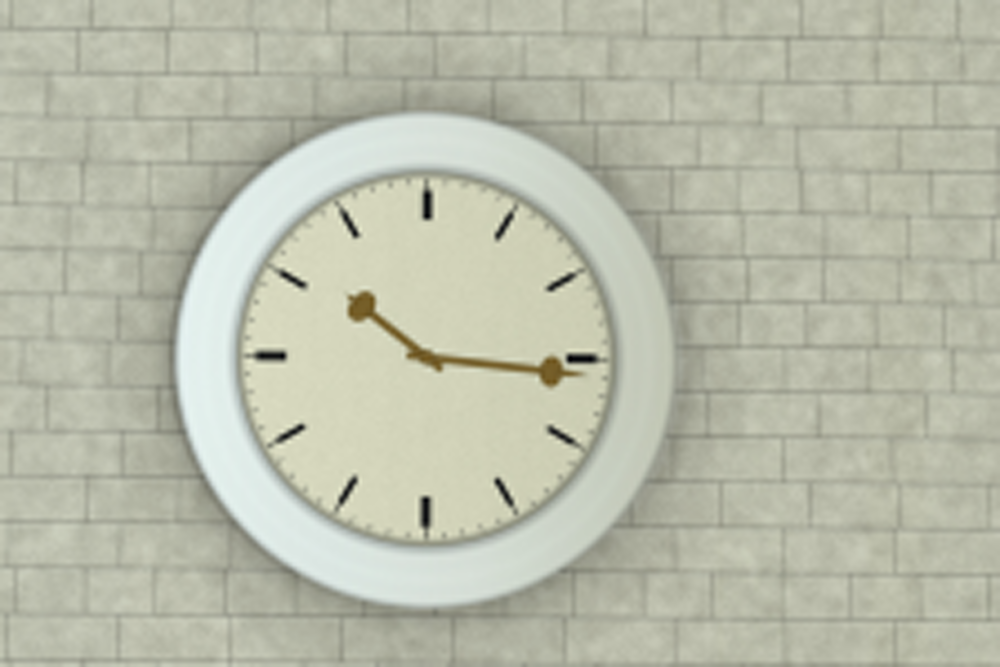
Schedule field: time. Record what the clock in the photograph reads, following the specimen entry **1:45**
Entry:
**10:16**
